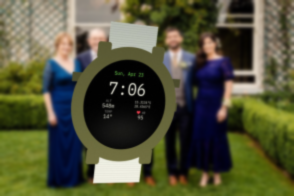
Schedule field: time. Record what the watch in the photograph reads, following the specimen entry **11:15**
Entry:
**7:06**
